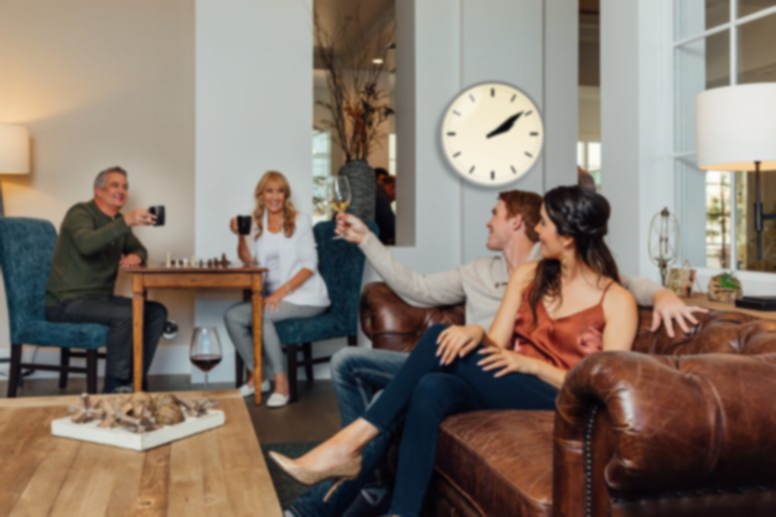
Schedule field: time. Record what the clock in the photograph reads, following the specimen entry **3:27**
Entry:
**2:09**
